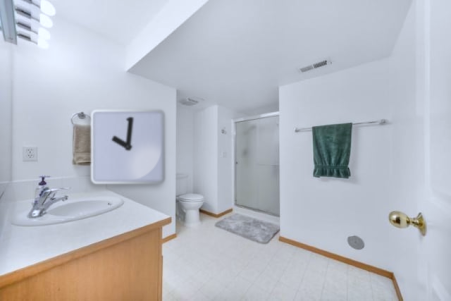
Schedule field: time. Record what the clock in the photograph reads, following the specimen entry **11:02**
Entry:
**10:01**
